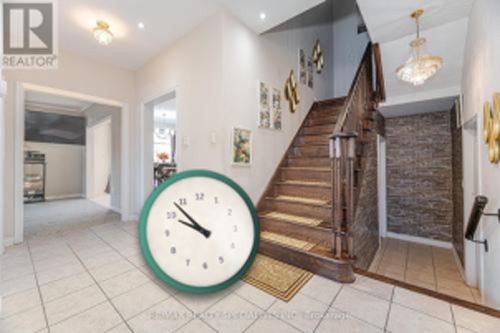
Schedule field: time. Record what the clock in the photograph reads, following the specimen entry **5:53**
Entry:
**9:53**
